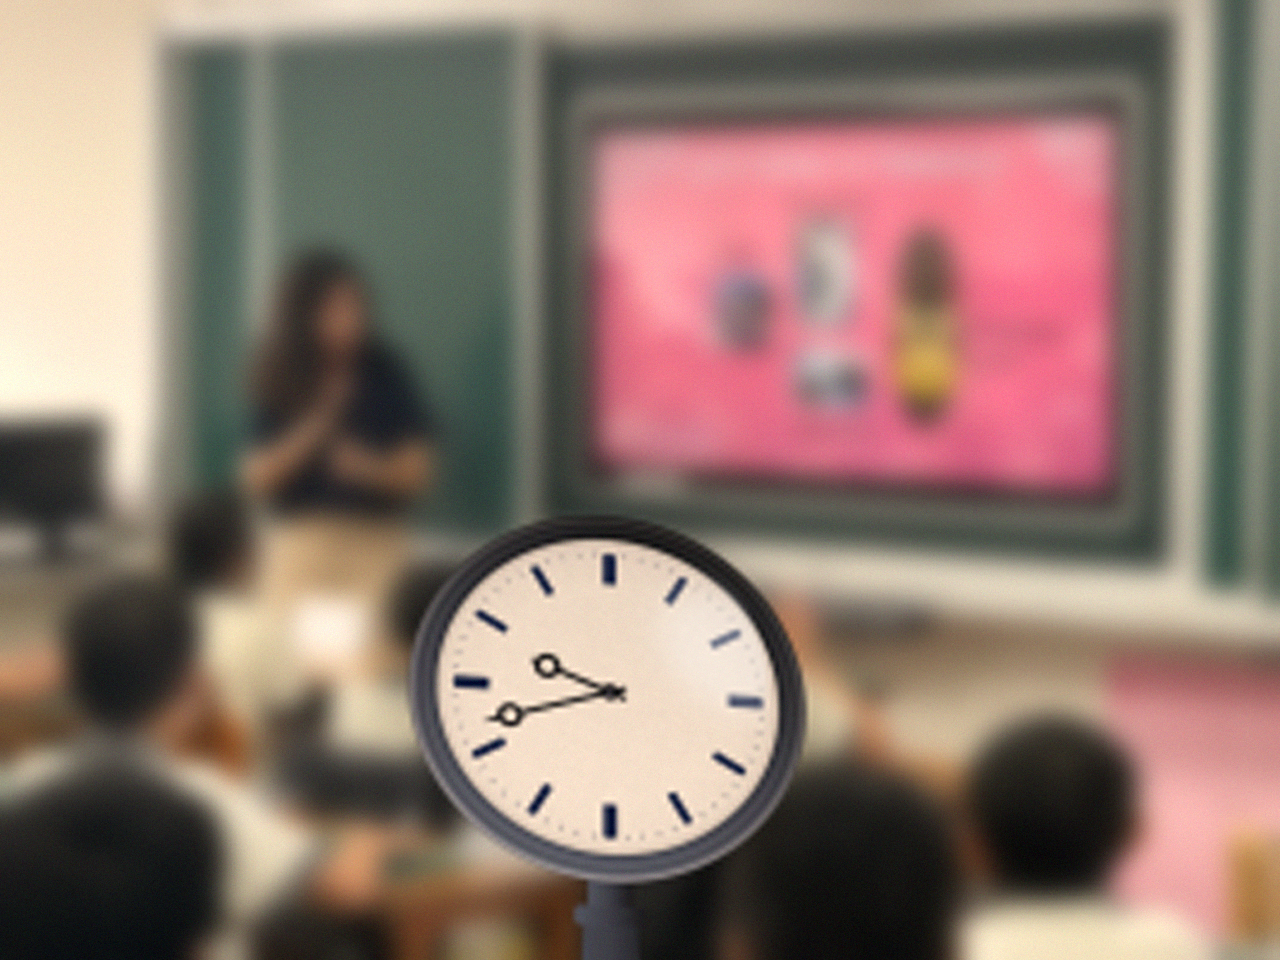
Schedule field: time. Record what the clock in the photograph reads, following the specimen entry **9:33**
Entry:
**9:42**
